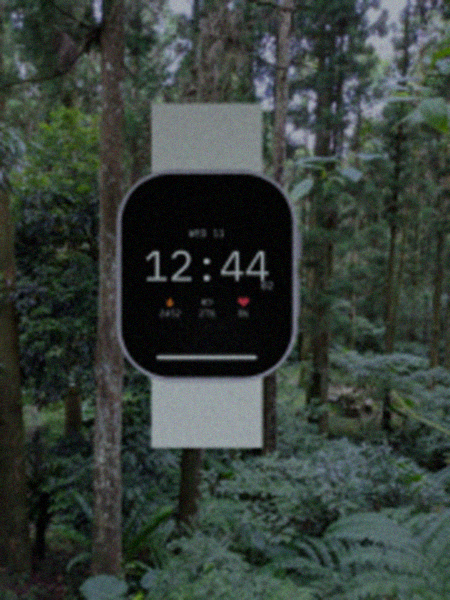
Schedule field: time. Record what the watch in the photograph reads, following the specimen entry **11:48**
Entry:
**12:44**
